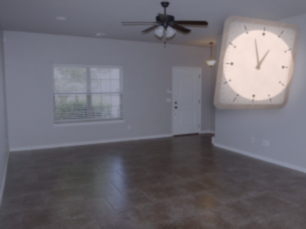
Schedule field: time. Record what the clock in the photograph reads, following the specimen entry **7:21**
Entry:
**12:57**
